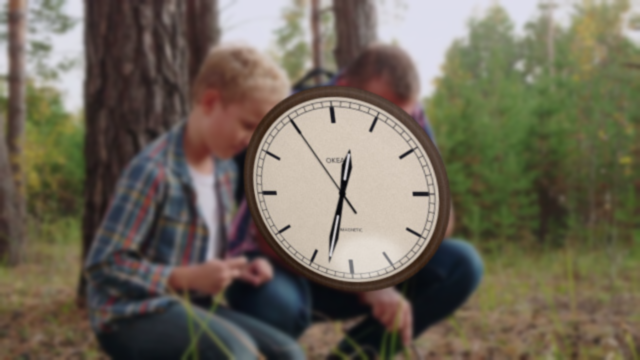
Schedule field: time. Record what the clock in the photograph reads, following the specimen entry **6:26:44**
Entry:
**12:32:55**
